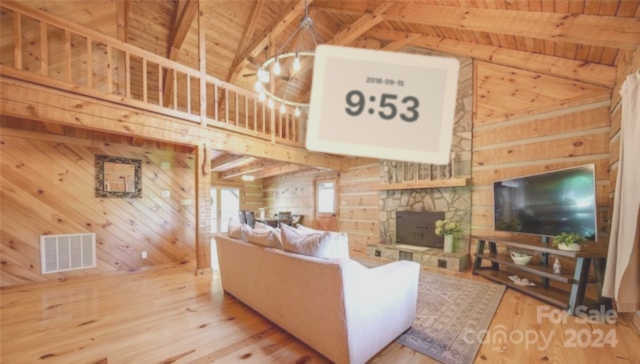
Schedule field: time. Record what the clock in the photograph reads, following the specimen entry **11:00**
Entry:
**9:53**
